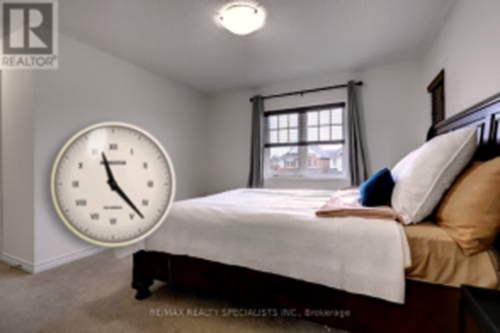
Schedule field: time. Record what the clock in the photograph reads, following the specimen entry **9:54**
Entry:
**11:23**
